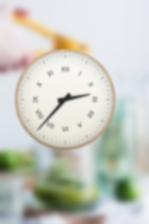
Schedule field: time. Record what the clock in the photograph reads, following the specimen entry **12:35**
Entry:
**2:37**
